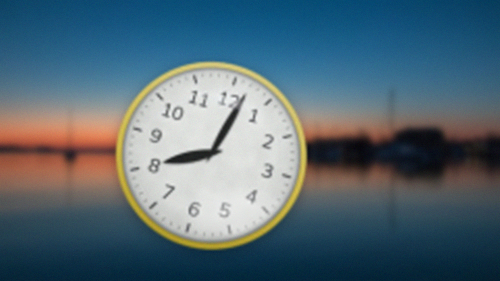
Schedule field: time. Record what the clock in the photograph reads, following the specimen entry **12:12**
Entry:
**8:02**
